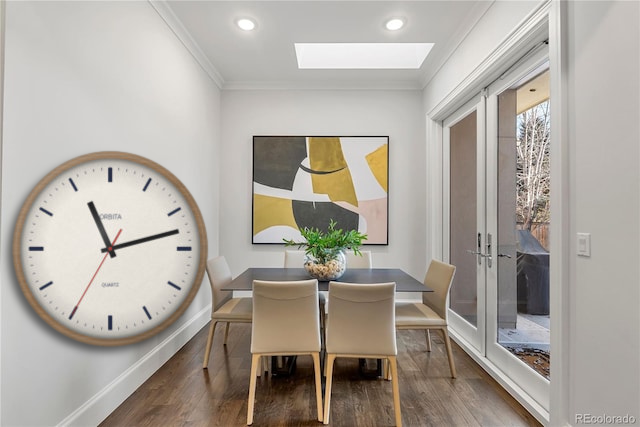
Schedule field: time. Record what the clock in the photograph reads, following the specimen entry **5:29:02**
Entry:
**11:12:35**
